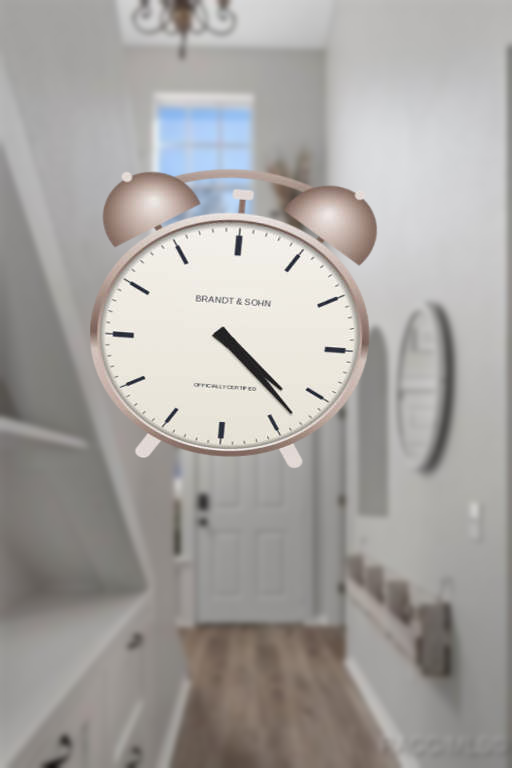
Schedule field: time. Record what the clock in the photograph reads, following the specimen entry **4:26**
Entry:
**4:23**
